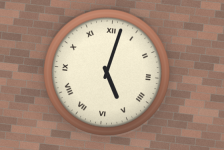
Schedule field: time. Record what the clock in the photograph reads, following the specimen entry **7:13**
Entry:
**5:02**
